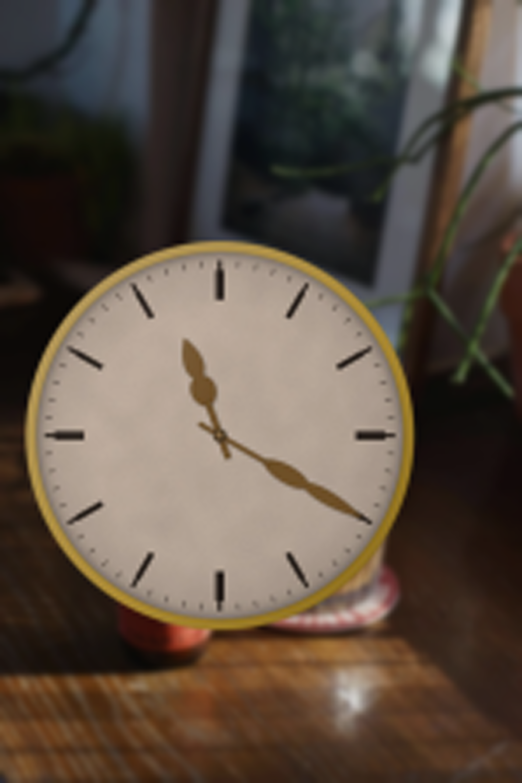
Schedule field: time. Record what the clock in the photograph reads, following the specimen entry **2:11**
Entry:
**11:20**
